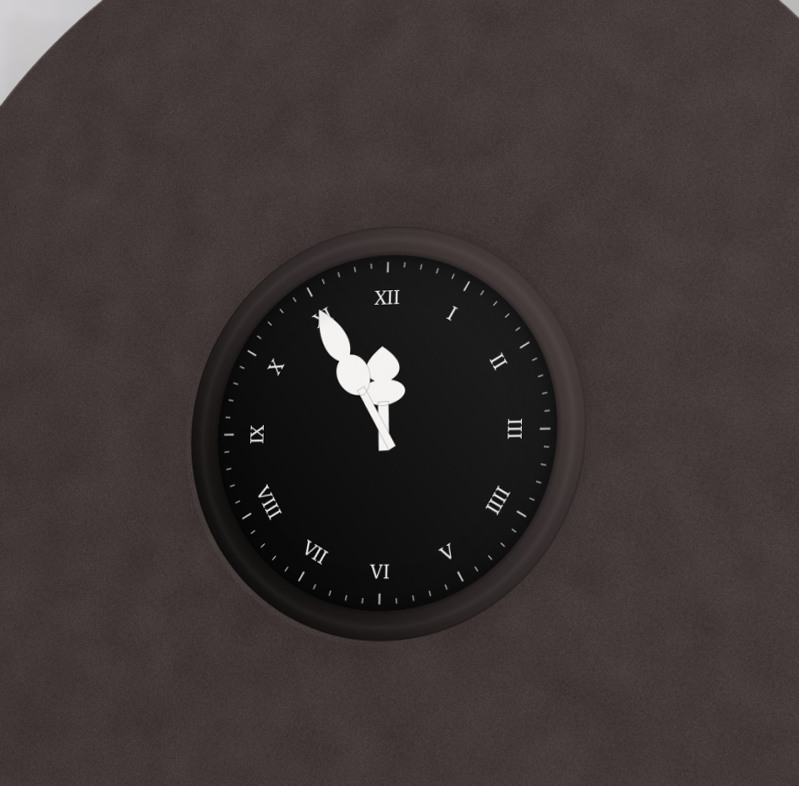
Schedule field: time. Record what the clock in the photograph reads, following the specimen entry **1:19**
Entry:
**11:55**
